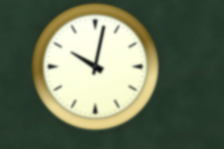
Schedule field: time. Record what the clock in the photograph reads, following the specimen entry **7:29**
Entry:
**10:02**
